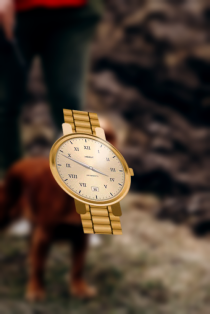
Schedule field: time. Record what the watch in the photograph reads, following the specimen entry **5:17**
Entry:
**3:49**
